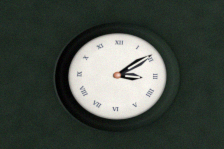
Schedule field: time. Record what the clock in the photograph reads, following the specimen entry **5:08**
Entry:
**3:09**
